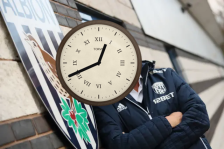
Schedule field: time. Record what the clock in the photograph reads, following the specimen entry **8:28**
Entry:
**12:41**
